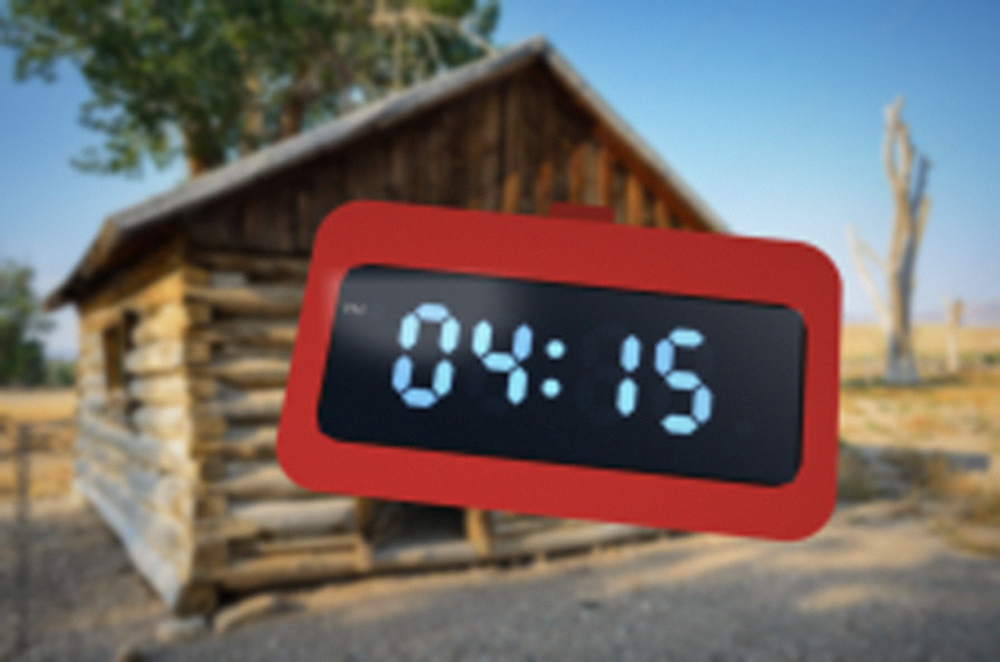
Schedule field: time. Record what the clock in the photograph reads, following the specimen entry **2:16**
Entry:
**4:15**
